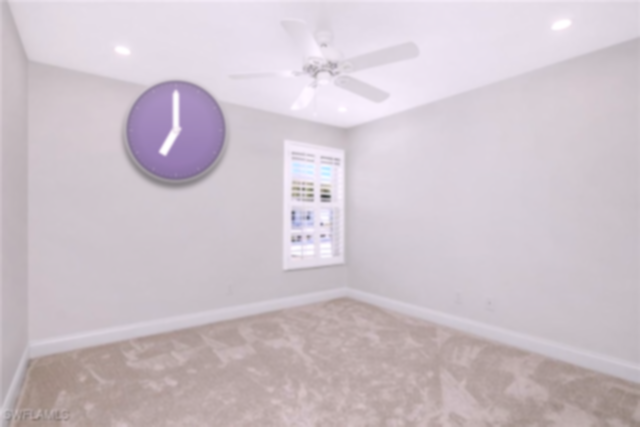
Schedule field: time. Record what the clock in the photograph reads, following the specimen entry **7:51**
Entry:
**7:00**
